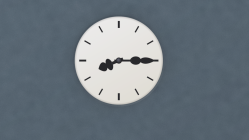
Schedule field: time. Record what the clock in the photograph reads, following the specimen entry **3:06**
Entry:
**8:15**
